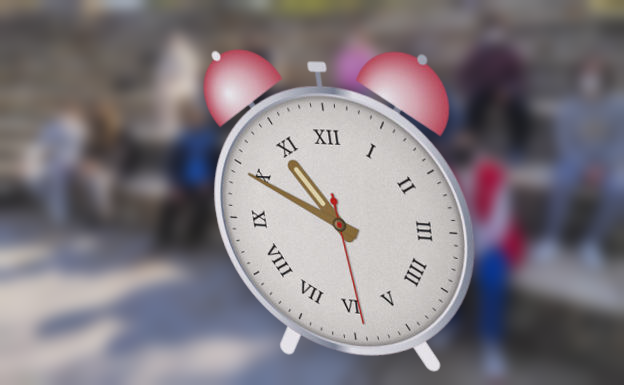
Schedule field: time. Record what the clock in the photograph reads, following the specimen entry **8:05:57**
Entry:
**10:49:29**
